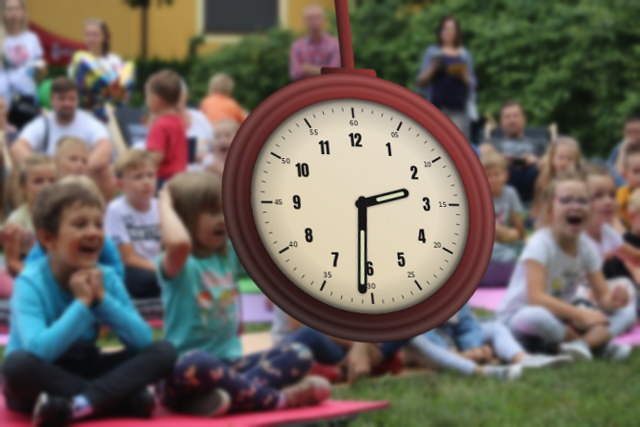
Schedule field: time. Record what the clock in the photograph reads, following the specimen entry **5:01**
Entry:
**2:31**
